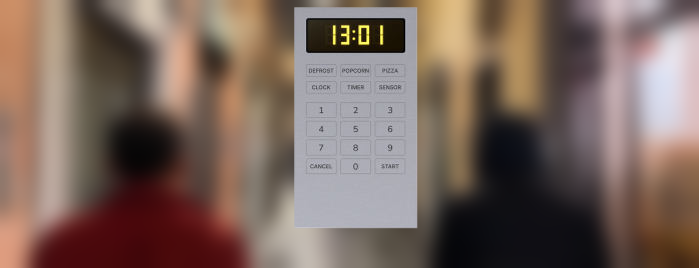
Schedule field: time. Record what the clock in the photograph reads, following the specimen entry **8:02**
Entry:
**13:01**
